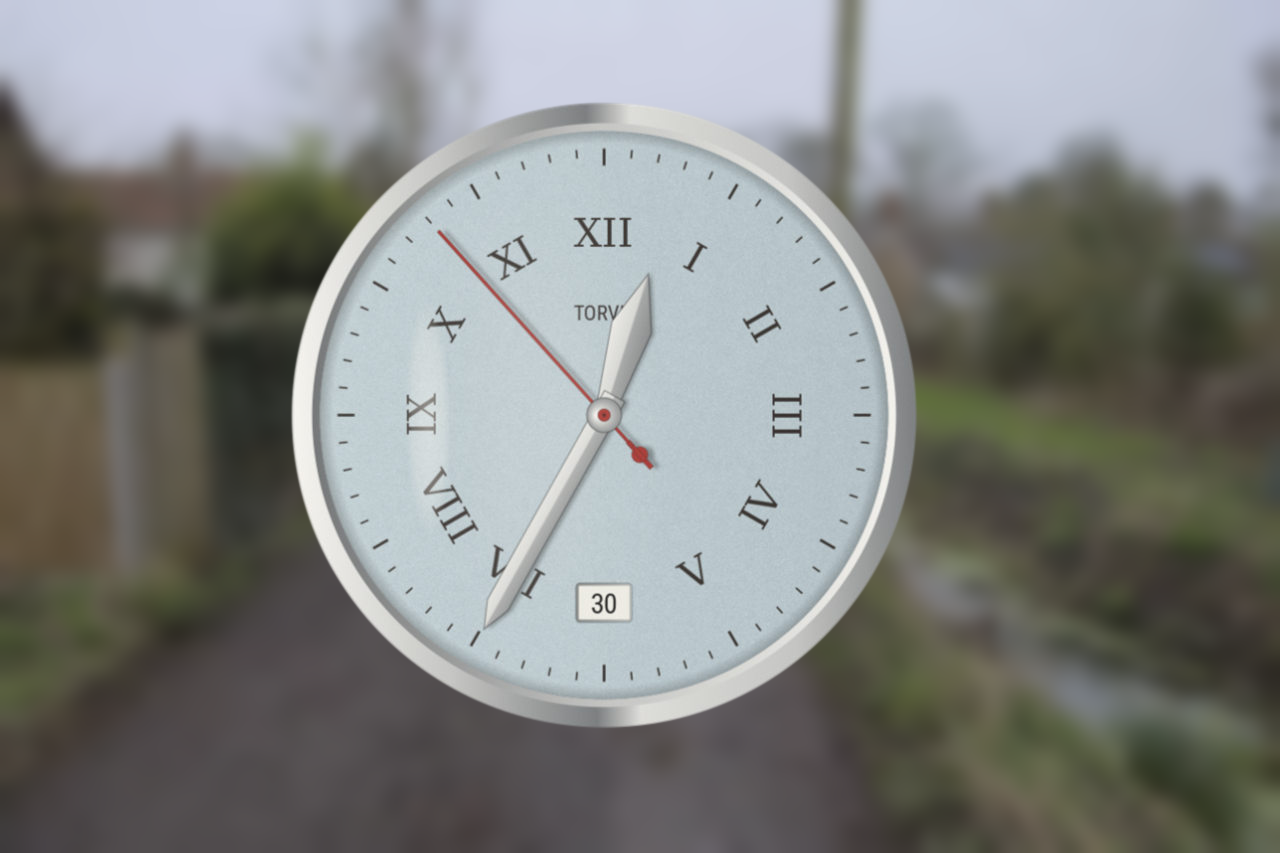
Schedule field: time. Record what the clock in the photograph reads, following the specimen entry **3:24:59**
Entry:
**12:34:53**
